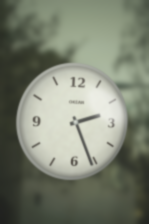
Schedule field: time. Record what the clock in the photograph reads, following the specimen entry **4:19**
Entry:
**2:26**
